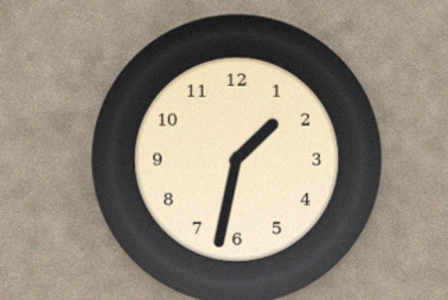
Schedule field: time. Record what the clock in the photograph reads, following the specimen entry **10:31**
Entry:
**1:32**
